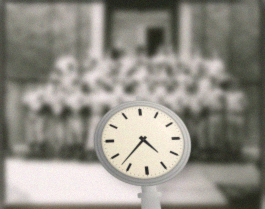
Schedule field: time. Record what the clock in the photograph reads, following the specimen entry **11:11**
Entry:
**4:37**
